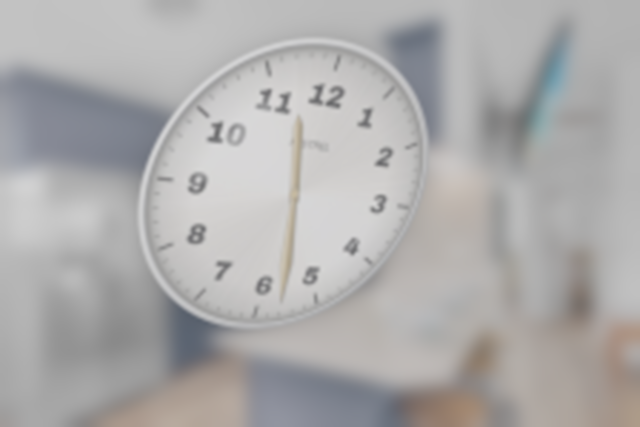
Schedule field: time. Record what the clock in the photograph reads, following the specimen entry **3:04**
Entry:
**11:28**
